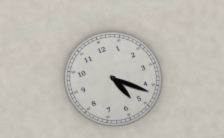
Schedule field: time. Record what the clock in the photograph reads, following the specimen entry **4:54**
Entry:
**5:22**
